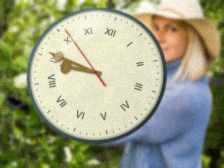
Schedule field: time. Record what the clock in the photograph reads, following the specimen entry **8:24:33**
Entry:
**8:45:51**
